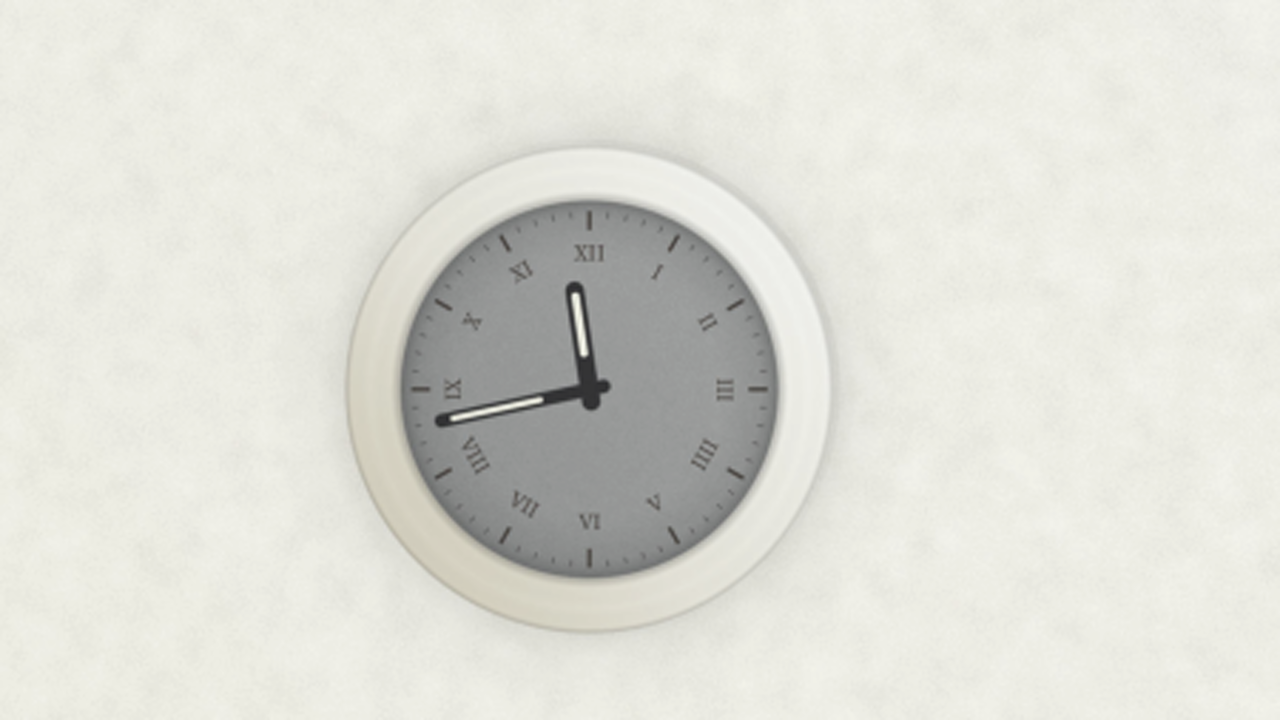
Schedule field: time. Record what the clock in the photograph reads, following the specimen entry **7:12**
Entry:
**11:43**
